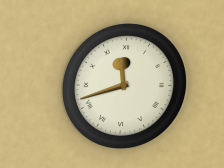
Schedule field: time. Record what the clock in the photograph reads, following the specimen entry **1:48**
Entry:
**11:42**
